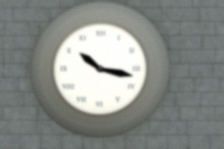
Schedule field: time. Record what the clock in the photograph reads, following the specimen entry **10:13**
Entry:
**10:17**
